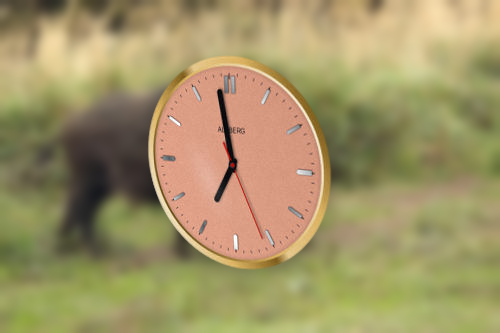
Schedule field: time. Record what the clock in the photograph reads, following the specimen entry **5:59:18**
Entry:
**6:58:26**
